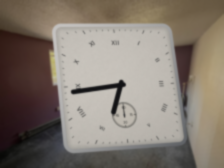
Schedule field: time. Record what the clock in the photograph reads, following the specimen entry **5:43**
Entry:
**6:44**
